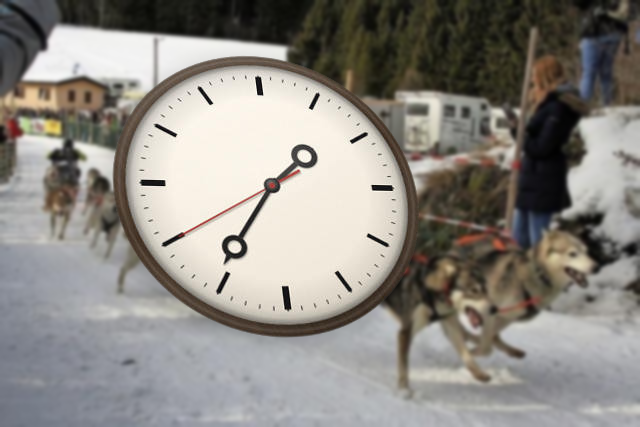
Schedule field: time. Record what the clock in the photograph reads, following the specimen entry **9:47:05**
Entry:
**1:35:40**
